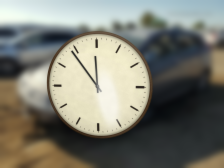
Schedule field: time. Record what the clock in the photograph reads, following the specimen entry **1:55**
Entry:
**11:54**
